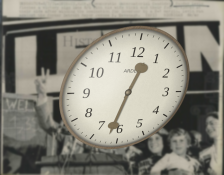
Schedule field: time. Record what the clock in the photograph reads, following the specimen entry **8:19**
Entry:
**12:32**
